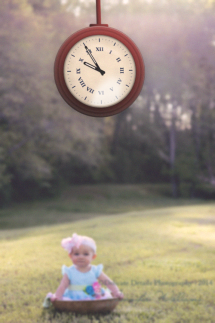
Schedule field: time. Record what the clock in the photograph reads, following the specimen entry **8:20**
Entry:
**9:55**
